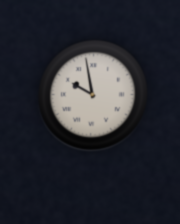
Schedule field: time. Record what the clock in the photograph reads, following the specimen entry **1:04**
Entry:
**9:58**
